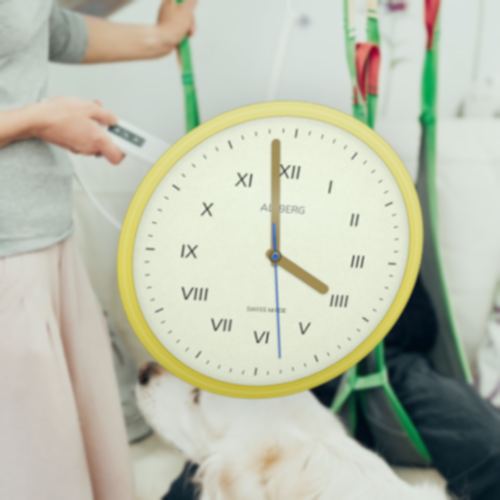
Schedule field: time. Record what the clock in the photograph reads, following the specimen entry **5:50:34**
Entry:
**3:58:28**
